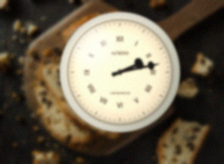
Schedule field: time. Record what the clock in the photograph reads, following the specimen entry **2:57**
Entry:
**2:13**
